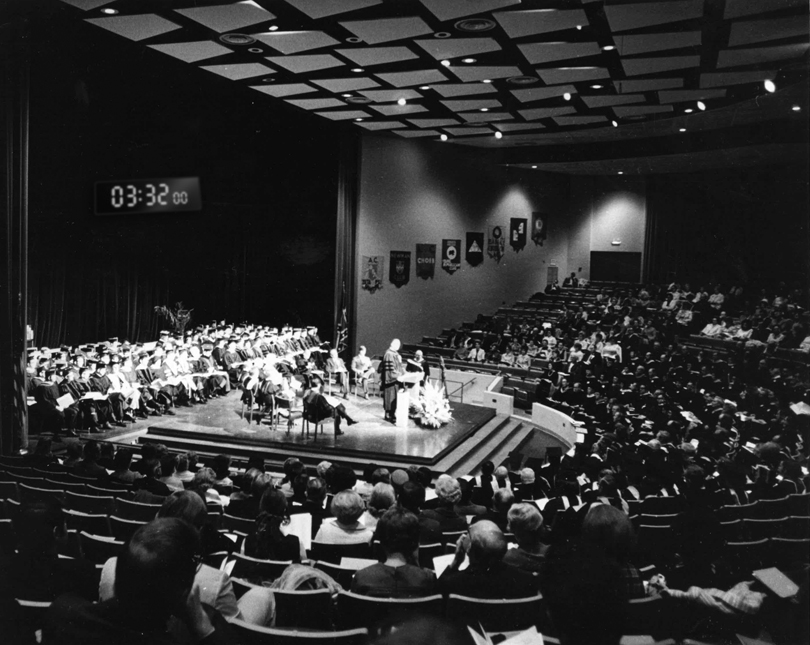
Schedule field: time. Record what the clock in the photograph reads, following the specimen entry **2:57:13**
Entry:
**3:32:00**
